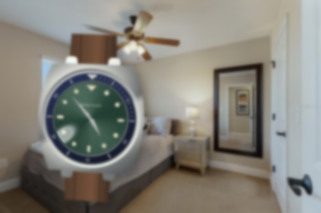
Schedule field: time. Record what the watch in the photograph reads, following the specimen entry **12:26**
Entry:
**4:53**
